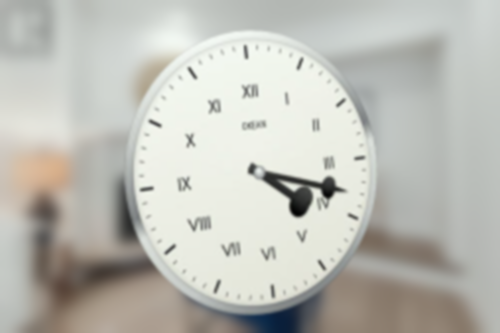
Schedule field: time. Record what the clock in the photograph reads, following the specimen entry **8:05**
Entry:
**4:18**
